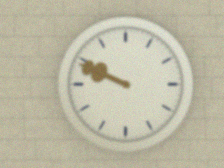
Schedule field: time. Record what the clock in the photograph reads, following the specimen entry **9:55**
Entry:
**9:49**
